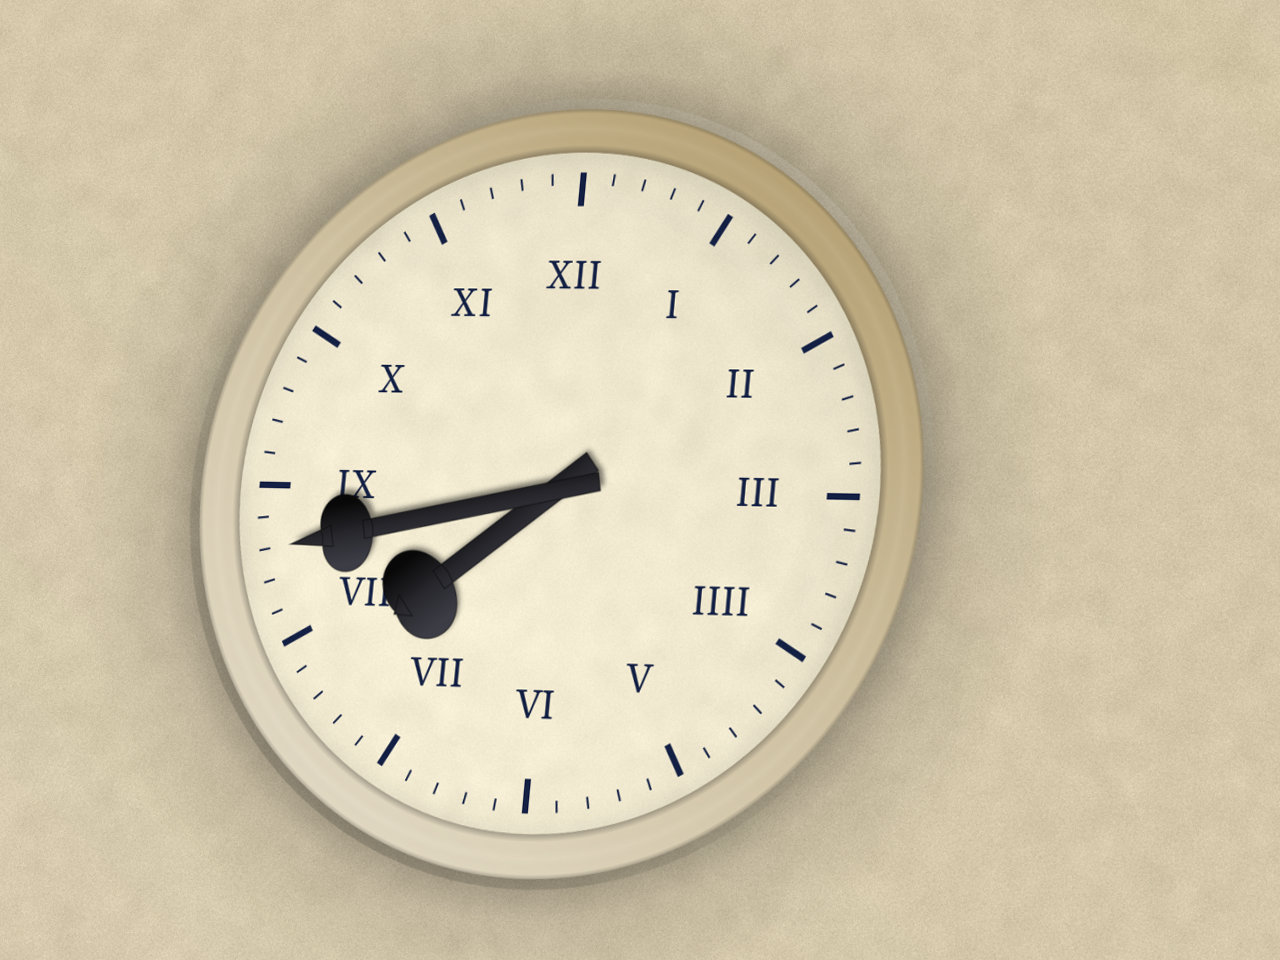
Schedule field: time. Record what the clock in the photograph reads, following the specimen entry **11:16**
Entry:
**7:43**
